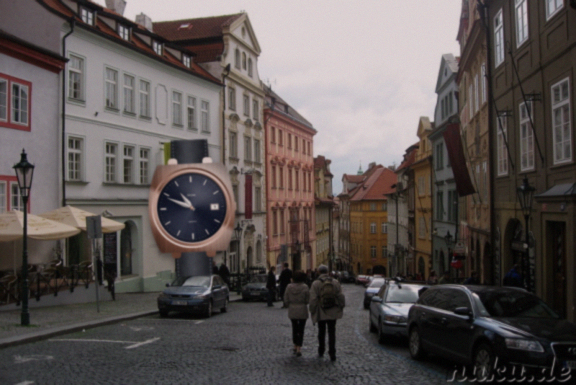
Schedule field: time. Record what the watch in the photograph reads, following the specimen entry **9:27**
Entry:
**10:49**
